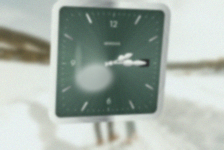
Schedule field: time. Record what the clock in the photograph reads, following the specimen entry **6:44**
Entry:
**2:15**
